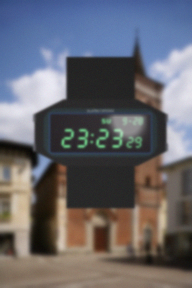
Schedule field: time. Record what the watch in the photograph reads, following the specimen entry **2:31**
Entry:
**23:23**
